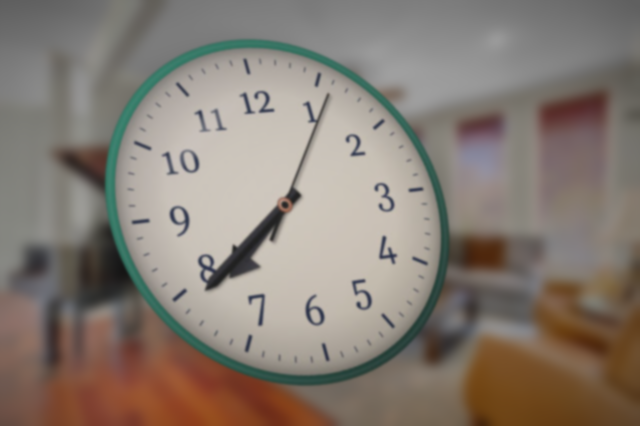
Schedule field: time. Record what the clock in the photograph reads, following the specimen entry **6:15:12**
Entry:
**7:39:06**
